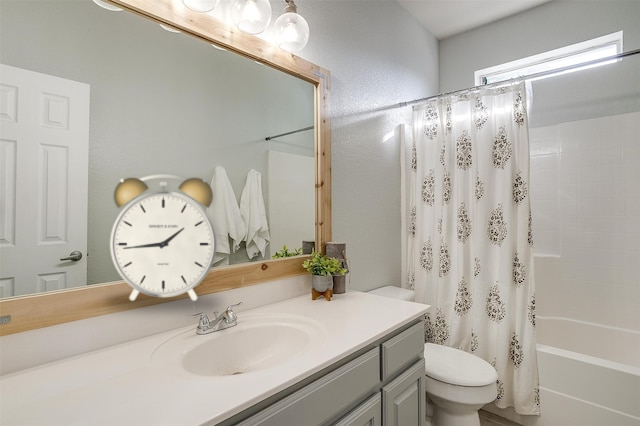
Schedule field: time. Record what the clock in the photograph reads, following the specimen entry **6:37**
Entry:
**1:44**
